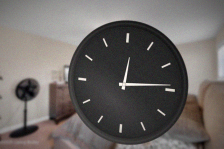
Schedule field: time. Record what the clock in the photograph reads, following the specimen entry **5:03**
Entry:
**12:14**
